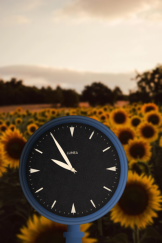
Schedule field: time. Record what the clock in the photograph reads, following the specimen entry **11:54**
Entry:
**9:55**
